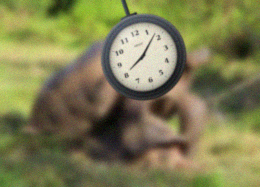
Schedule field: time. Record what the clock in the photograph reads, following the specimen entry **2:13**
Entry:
**8:08**
